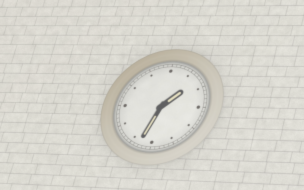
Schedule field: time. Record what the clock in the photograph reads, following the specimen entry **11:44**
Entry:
**1:33**
